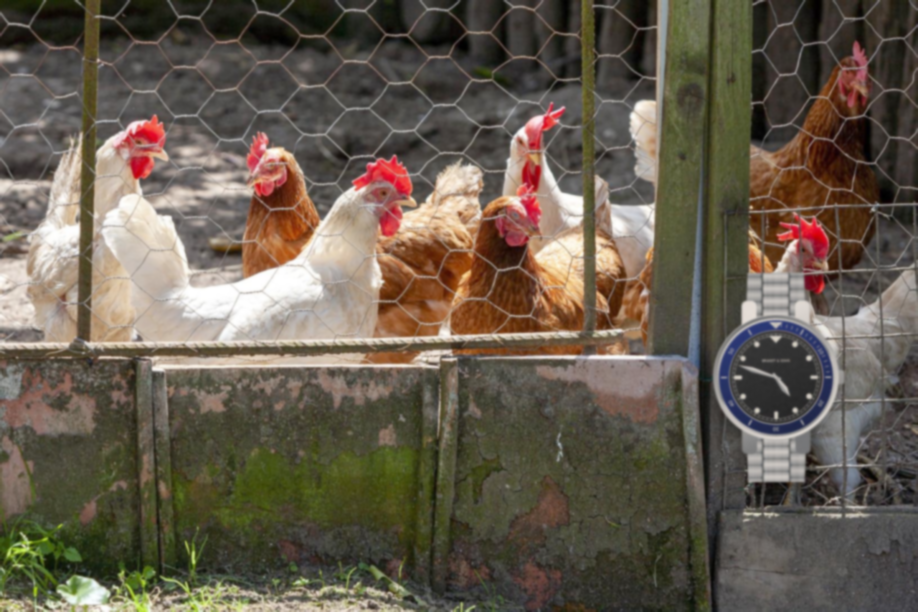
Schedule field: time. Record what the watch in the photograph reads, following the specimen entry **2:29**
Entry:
**4:48**
